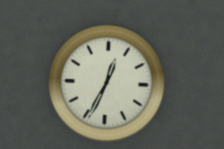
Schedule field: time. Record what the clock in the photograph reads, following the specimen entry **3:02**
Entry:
**12:34**
